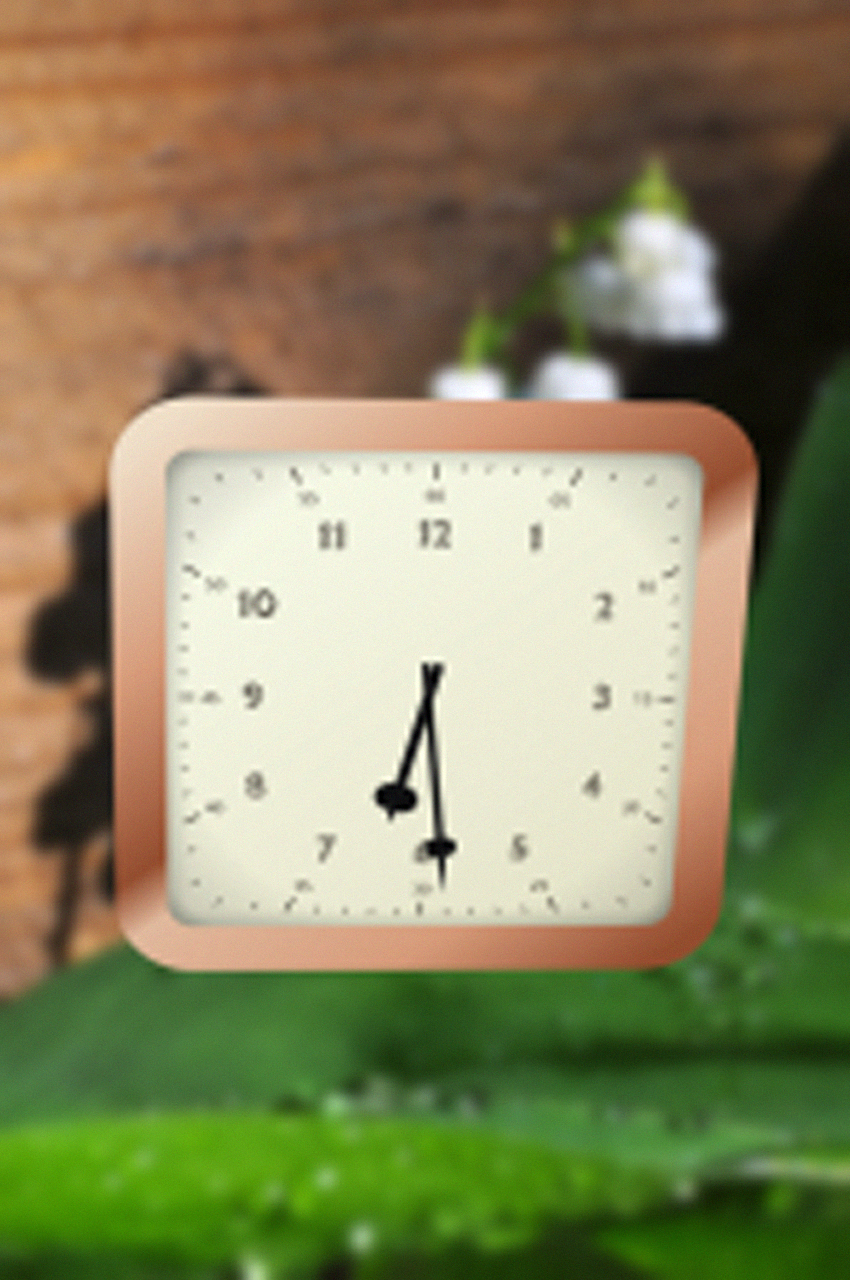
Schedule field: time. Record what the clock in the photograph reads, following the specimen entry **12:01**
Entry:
**6:29**
